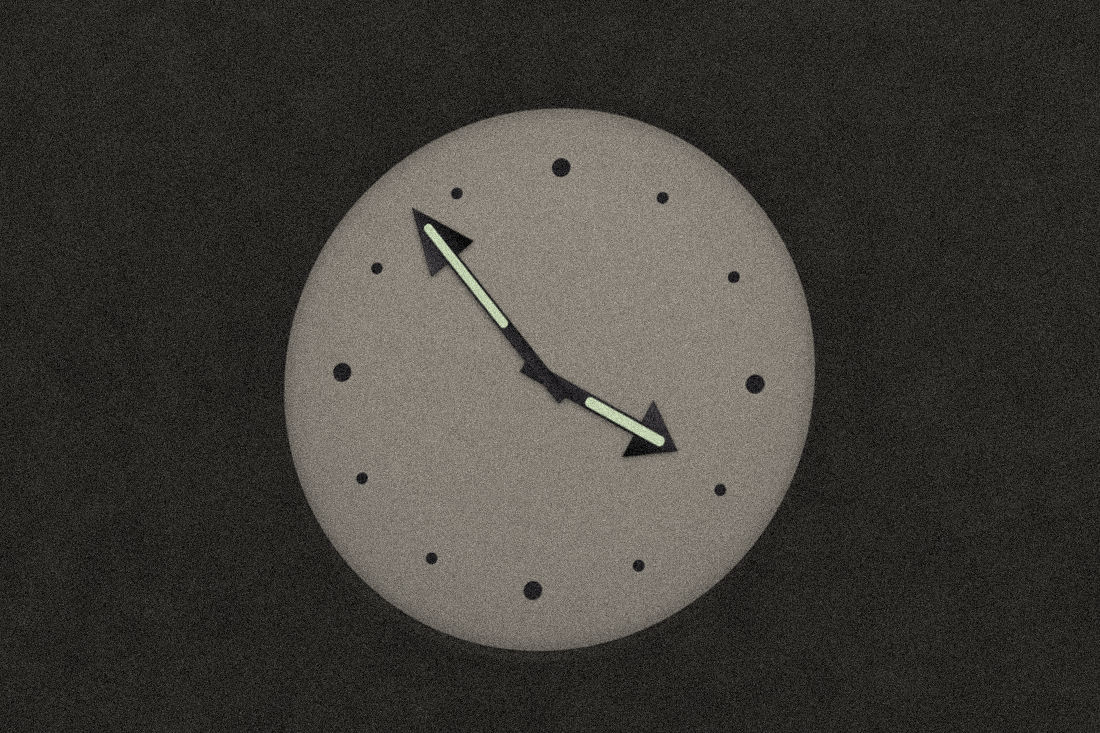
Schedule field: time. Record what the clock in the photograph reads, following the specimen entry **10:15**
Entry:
**3:53**
